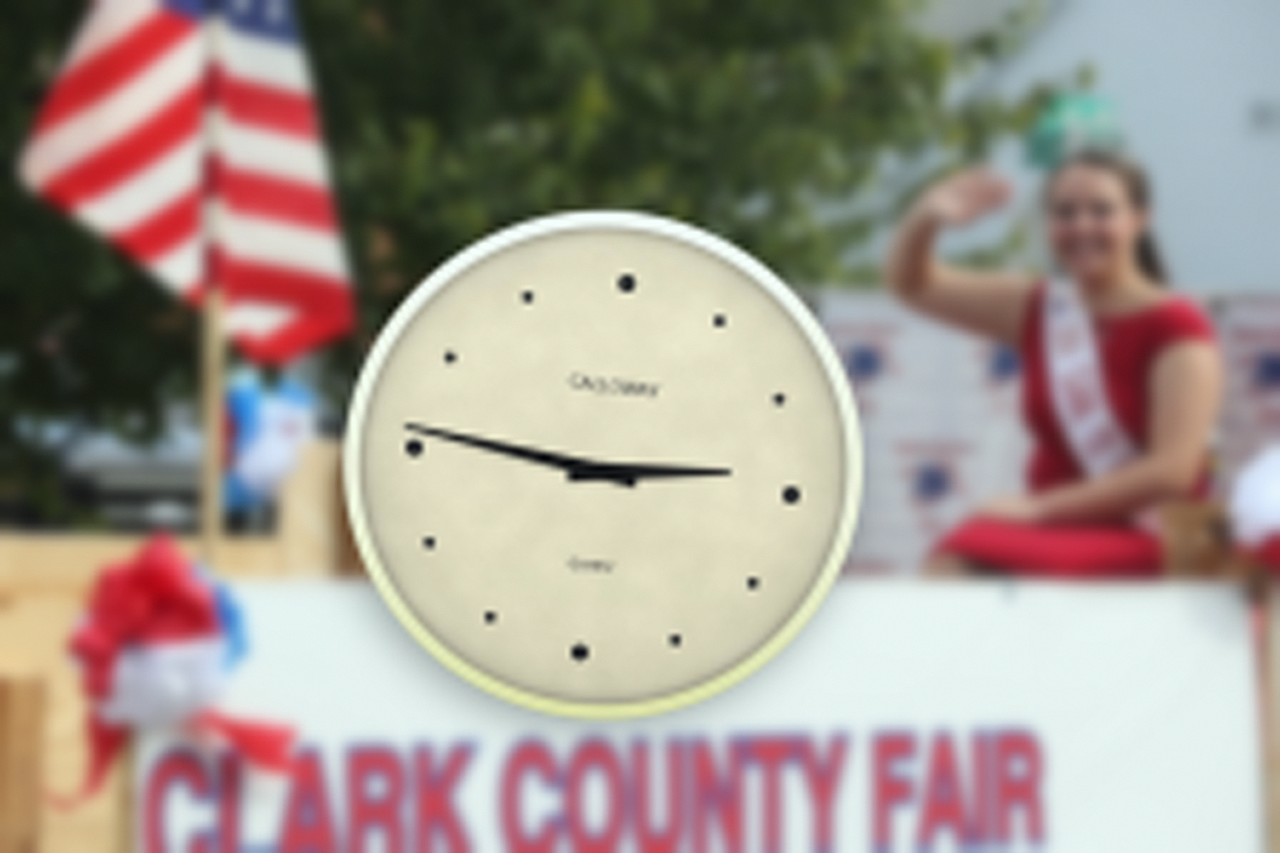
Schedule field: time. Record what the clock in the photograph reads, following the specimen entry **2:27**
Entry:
**2:46**
